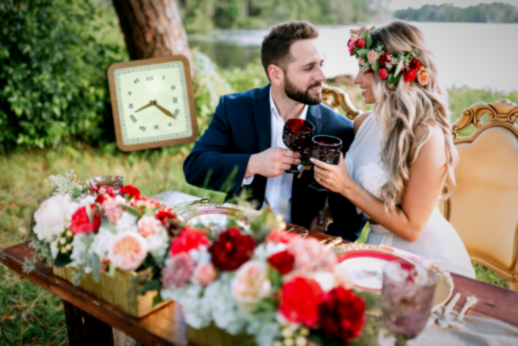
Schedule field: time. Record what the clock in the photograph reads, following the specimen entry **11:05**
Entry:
**8:22**
